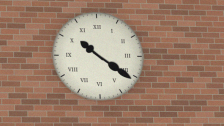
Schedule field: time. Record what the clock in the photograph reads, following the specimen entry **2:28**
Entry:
**10:21**
